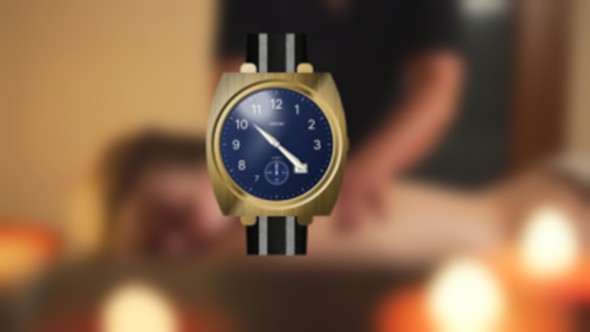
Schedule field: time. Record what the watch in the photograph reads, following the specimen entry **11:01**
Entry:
**10:22**
